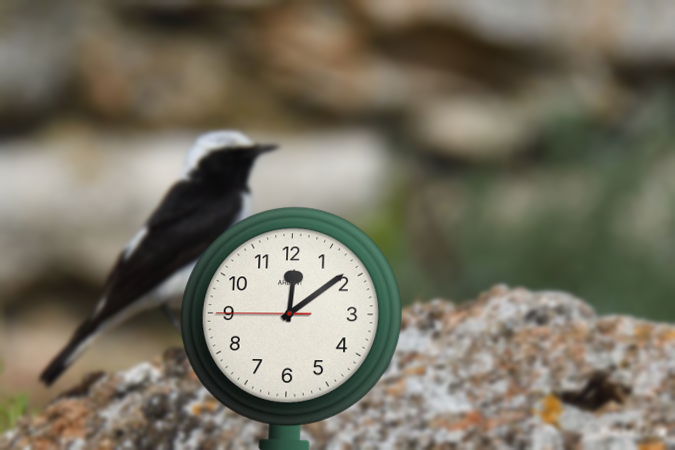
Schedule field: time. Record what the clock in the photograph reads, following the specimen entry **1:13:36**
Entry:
**12:08:45**
